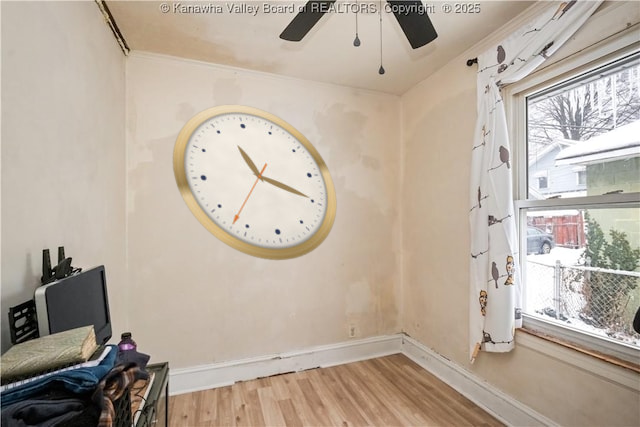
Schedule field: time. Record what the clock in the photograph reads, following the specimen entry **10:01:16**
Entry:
**11:19:37**
